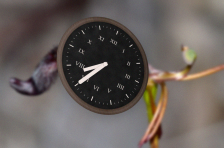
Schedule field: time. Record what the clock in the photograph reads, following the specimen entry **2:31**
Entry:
**7:35**
